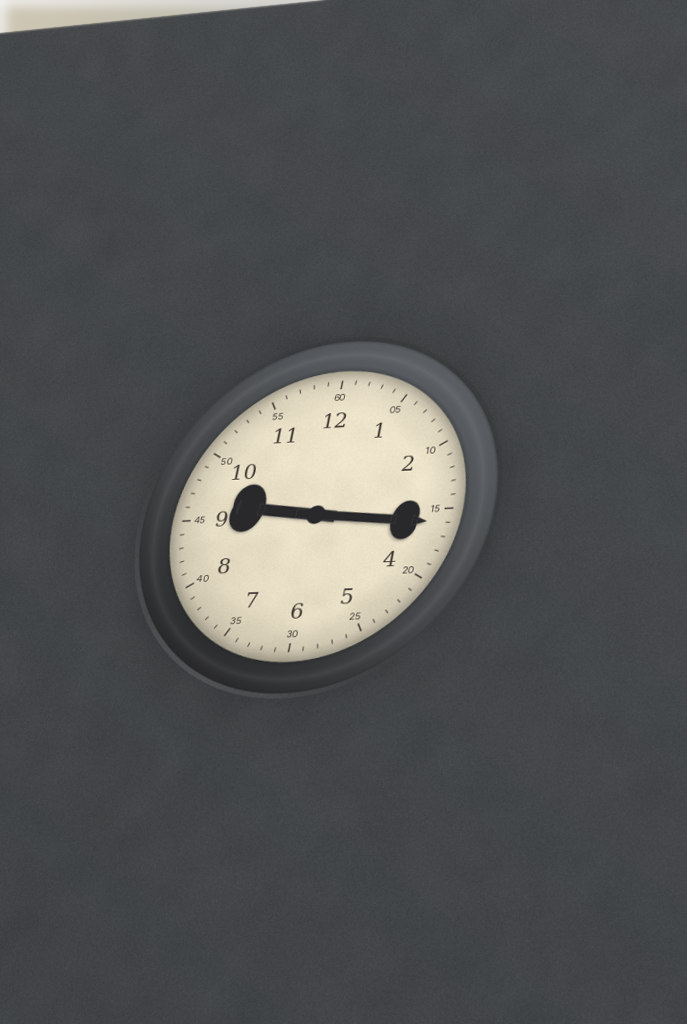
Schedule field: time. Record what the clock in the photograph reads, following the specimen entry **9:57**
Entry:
**9:16**
